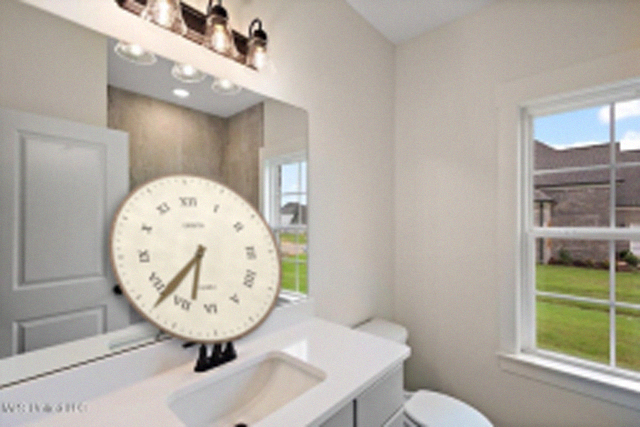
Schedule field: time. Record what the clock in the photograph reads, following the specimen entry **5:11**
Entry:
**6:38**
